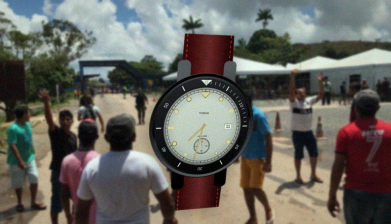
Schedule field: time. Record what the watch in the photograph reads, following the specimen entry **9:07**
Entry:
**7:32**
